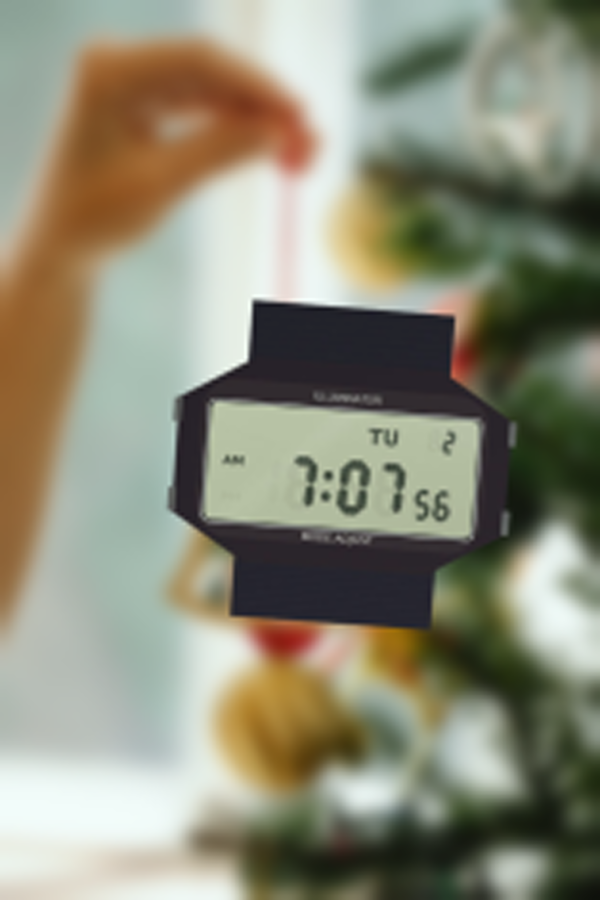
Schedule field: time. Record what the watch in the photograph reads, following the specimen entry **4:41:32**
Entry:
**7:07:56**
